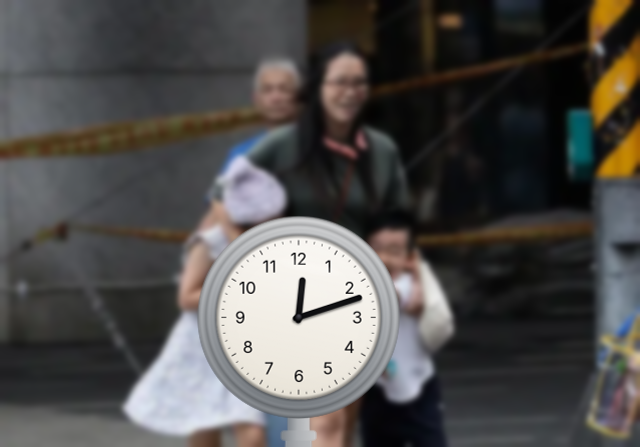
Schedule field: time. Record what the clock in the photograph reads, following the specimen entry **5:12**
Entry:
**12:12**
